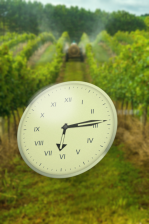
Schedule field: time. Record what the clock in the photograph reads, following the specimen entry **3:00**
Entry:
**6:14**
